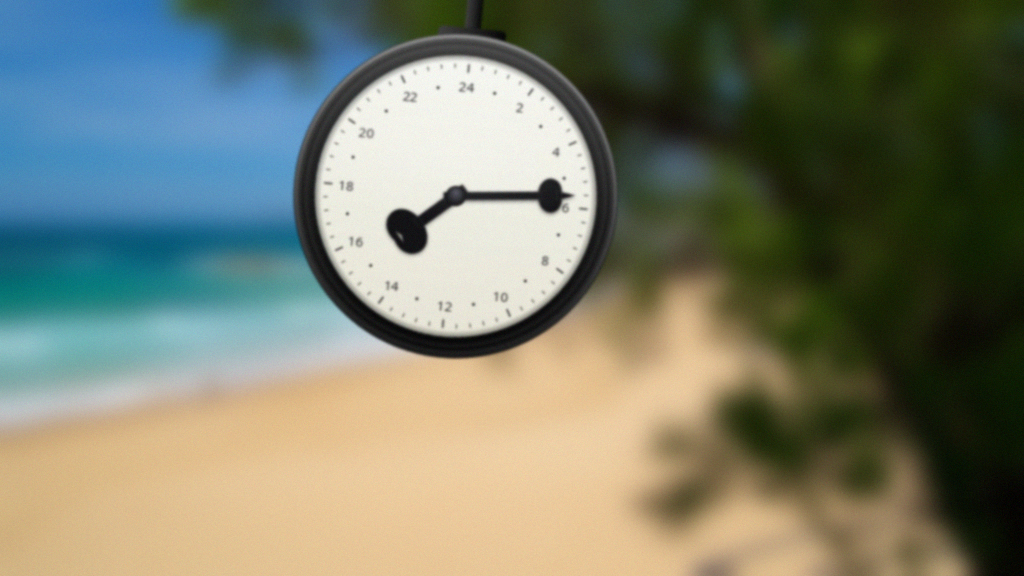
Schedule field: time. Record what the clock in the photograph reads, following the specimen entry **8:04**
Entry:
**15:14**
